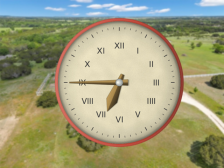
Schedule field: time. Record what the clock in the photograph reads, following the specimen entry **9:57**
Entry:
**6:45**
